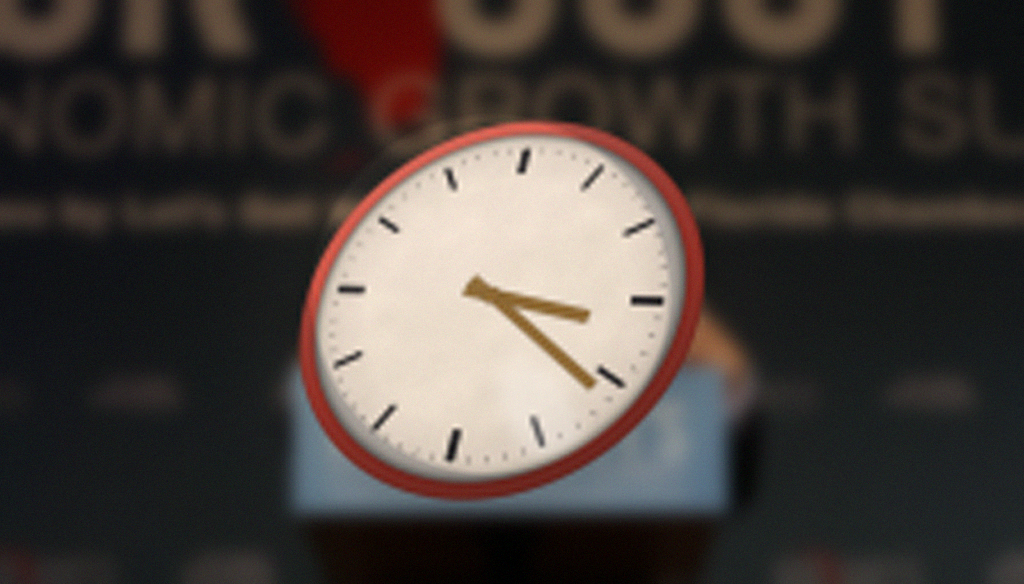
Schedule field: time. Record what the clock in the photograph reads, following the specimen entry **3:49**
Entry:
**3:21**
